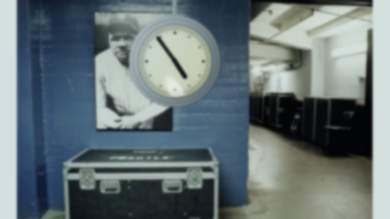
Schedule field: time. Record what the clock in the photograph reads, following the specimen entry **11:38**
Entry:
**4:54**
